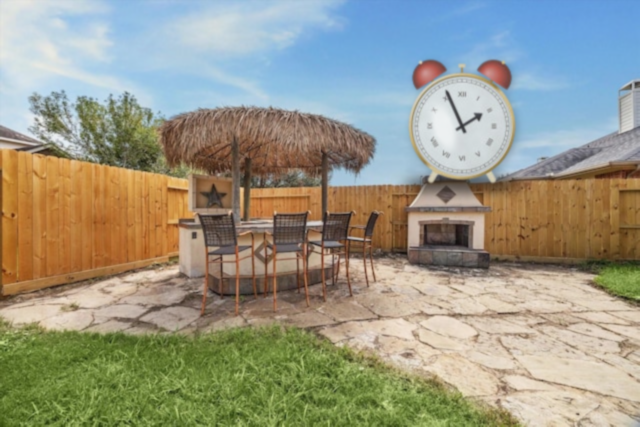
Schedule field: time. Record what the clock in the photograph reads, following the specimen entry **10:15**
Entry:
**1:56**
